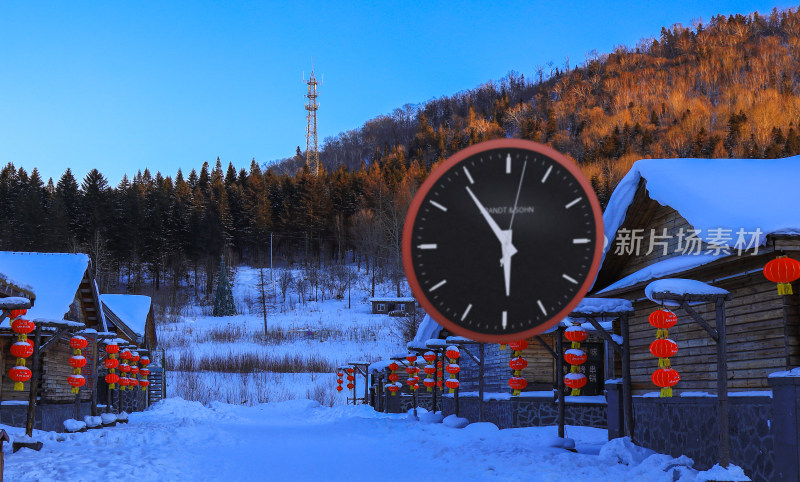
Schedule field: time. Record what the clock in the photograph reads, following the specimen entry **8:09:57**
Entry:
**5:54:02**
